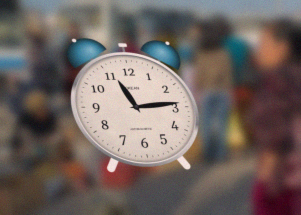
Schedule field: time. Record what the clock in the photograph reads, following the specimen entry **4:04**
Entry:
**11:14**
